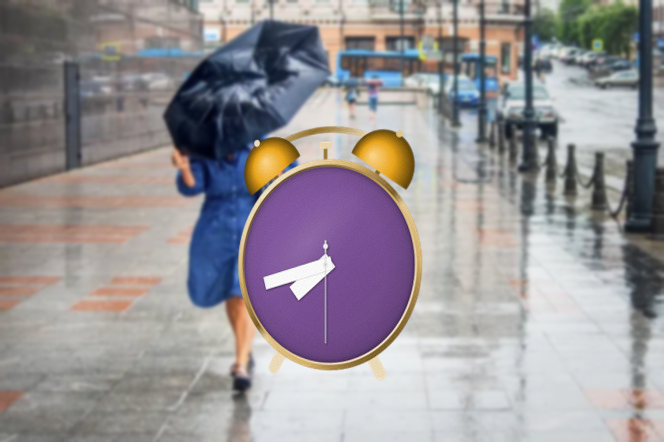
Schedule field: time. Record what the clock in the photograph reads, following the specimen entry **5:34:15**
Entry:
**7:42:30**
